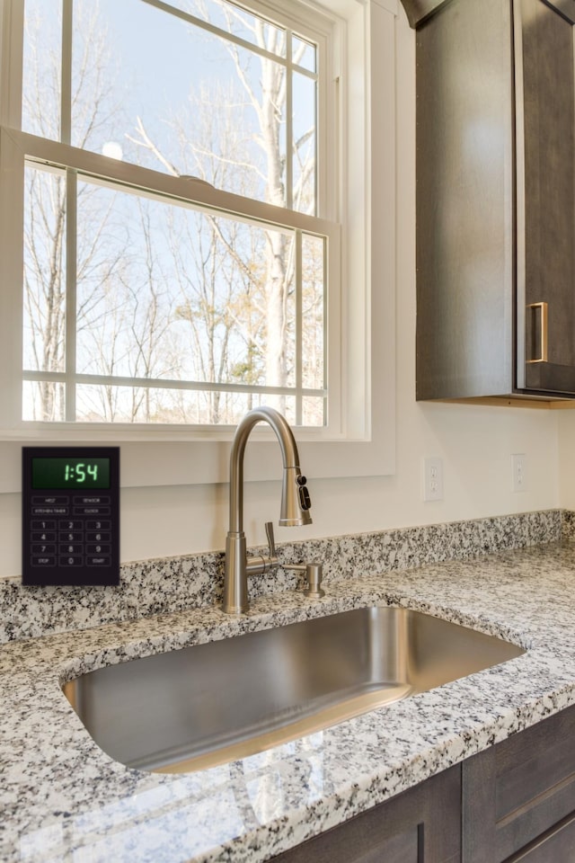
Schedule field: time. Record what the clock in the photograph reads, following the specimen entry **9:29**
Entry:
**1:54**
